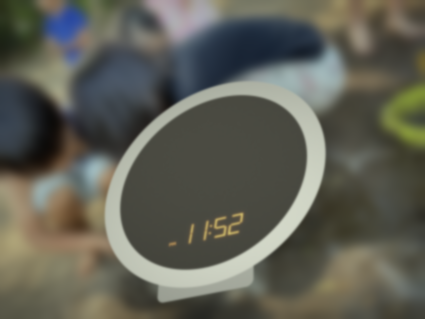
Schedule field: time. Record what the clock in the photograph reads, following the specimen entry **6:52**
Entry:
**11:52**
